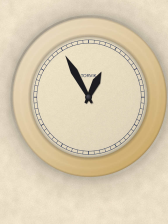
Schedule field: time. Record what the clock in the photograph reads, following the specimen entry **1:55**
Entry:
**12:55**
